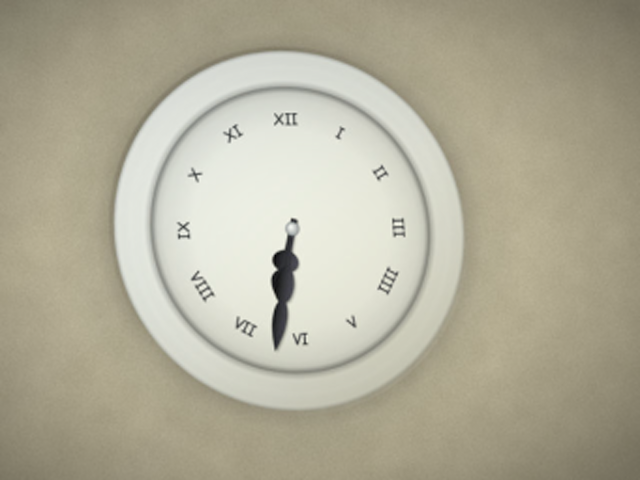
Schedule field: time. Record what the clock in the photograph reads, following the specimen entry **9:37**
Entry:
**6:32**
